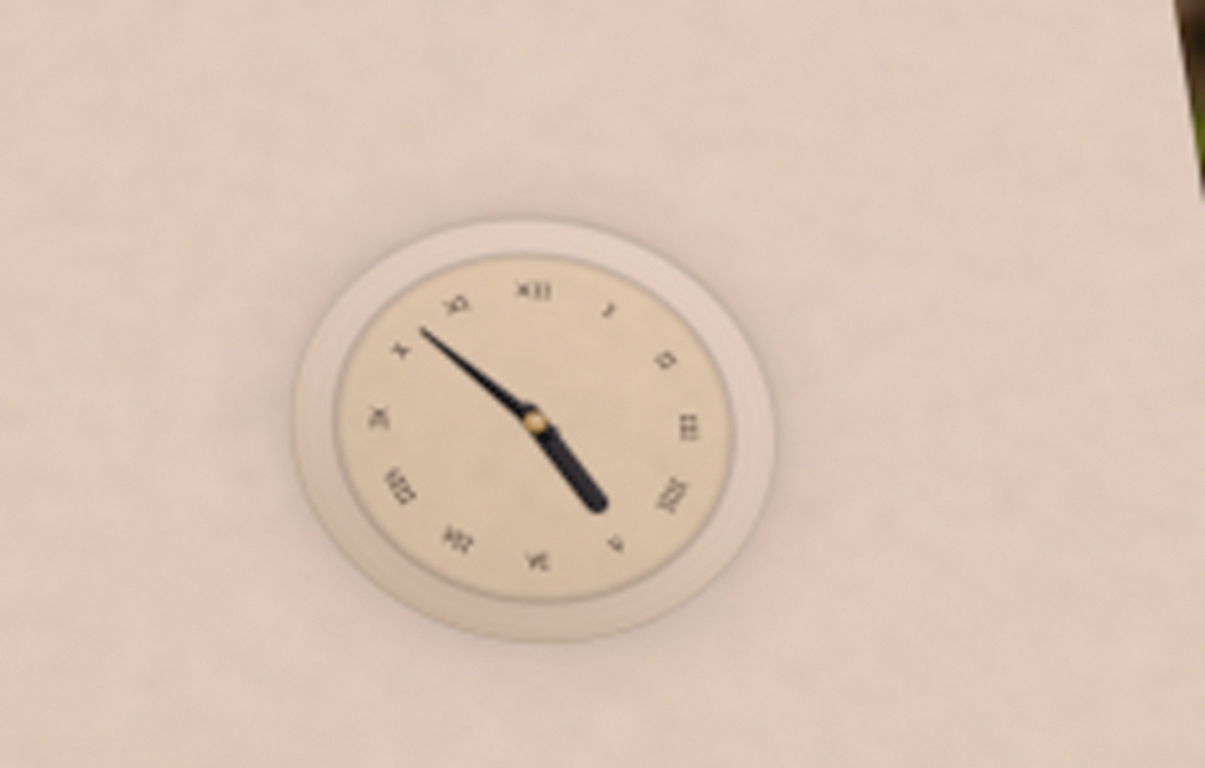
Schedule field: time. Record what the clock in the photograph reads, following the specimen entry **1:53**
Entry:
**4:52**
